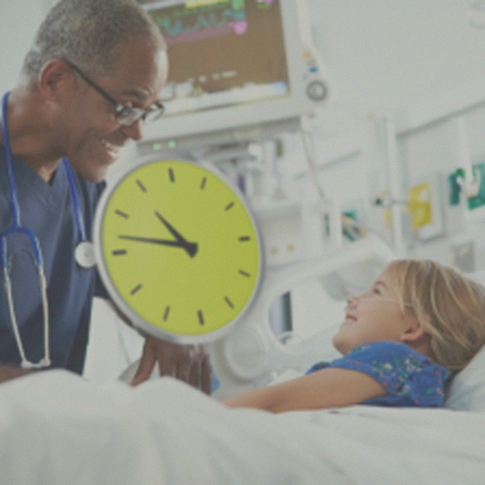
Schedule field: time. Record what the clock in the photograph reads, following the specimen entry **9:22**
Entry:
**10:47**
